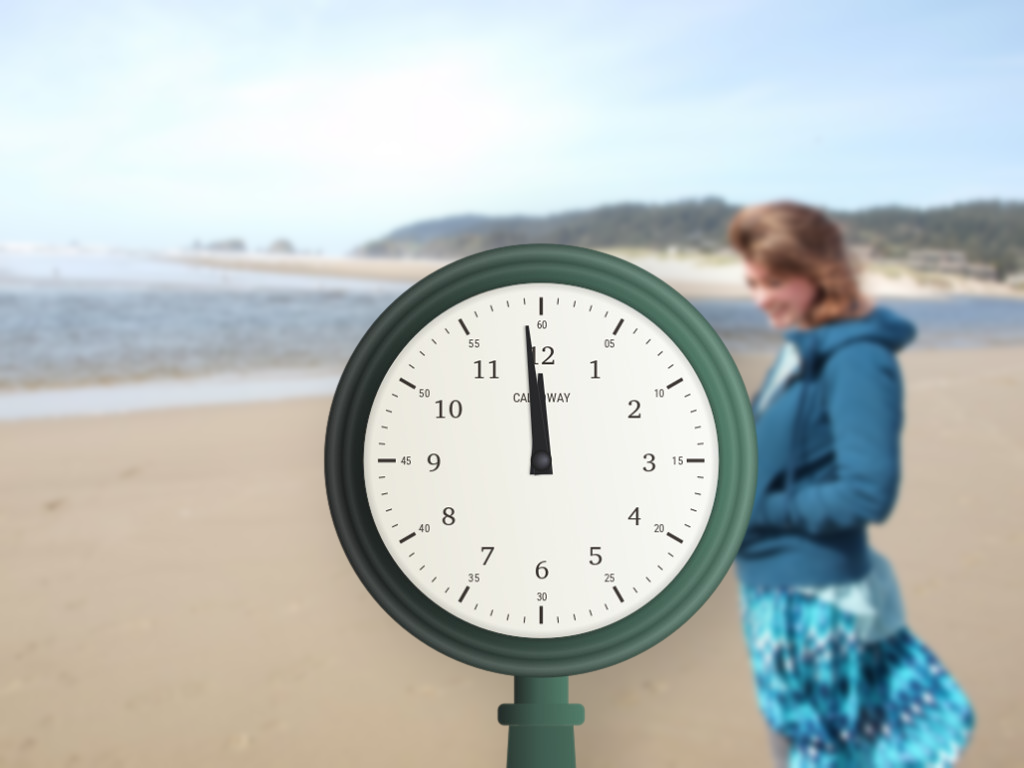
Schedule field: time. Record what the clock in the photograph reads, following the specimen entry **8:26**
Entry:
**11:59**
